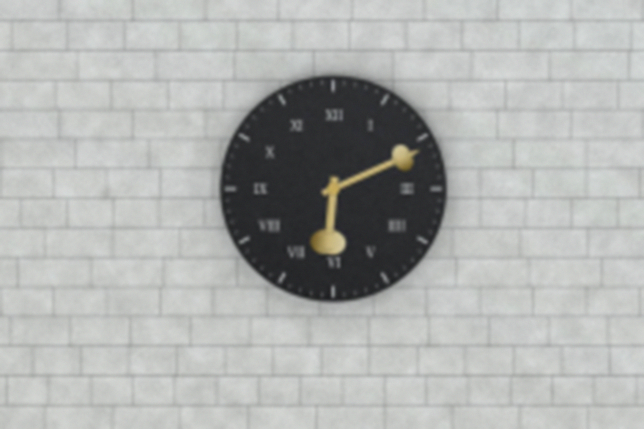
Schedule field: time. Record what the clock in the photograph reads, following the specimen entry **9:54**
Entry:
**6:11**
